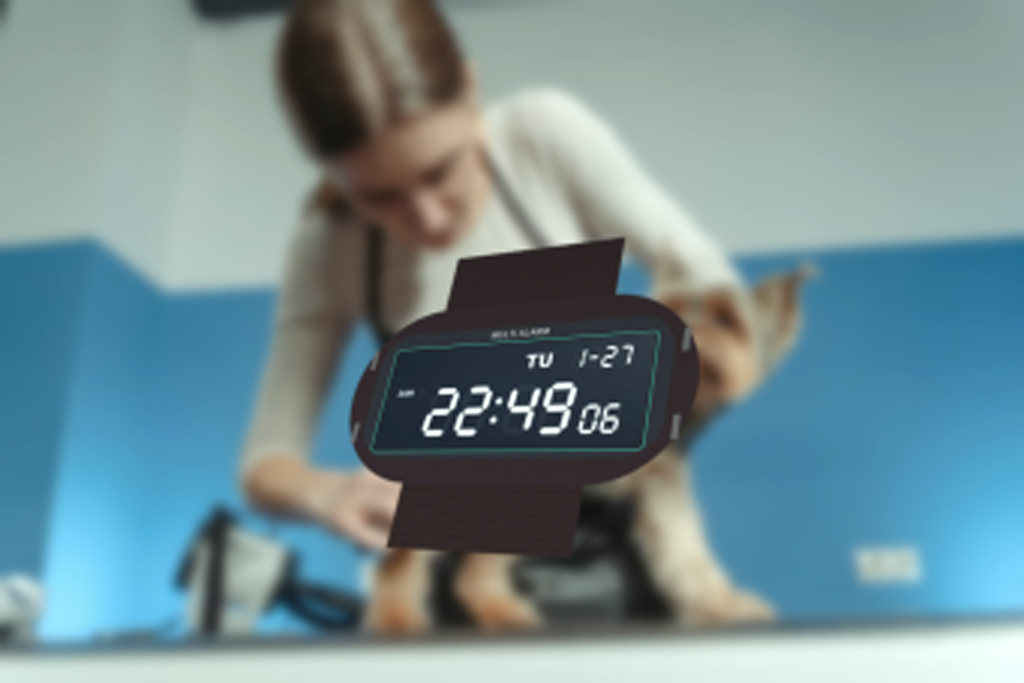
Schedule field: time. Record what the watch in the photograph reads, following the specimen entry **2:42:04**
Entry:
**22:49:06**
